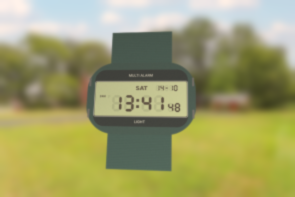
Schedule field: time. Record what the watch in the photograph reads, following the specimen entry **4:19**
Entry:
**13:41**
